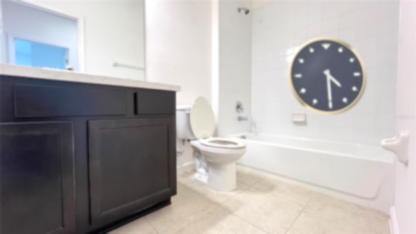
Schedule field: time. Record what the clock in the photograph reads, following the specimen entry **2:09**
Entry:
**4:30**
